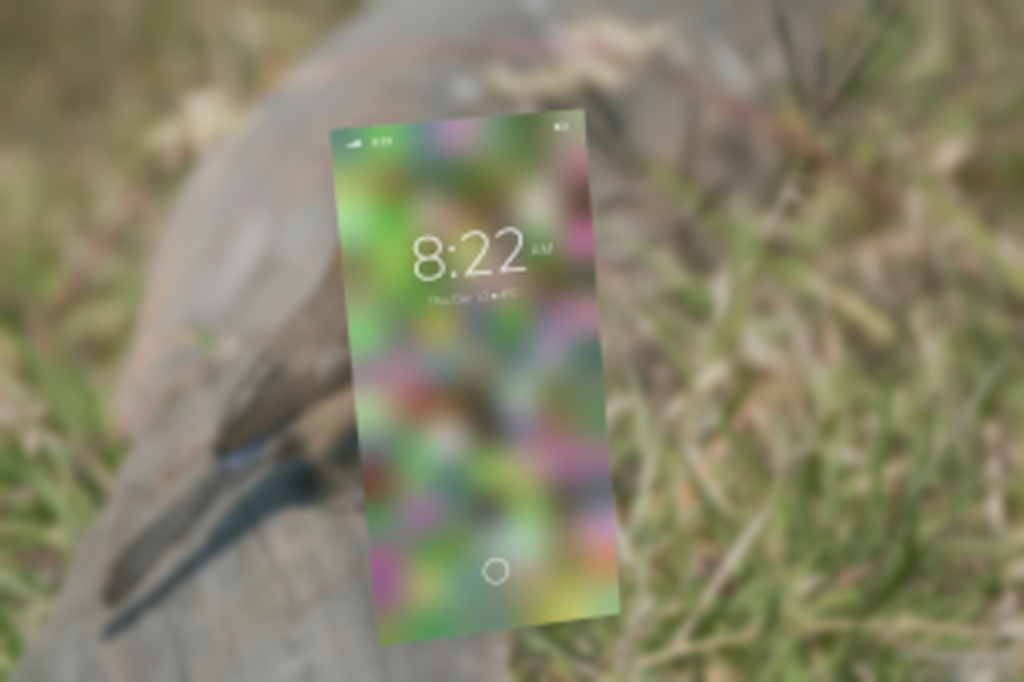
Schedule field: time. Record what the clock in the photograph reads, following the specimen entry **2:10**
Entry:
**8:22**
